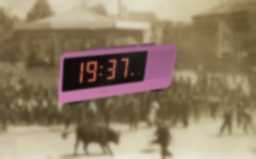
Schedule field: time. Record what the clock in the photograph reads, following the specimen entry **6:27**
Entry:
**19:37**
